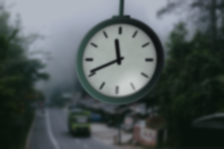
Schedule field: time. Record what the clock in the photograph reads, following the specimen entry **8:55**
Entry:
**11:41**
